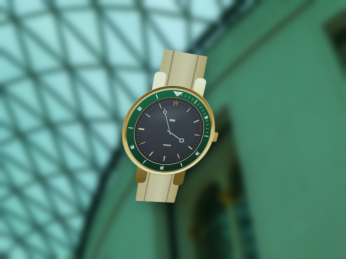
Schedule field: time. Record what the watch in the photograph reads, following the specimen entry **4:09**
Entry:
**3:56**
